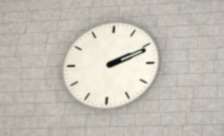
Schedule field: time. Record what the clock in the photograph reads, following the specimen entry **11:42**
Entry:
**2:11**
